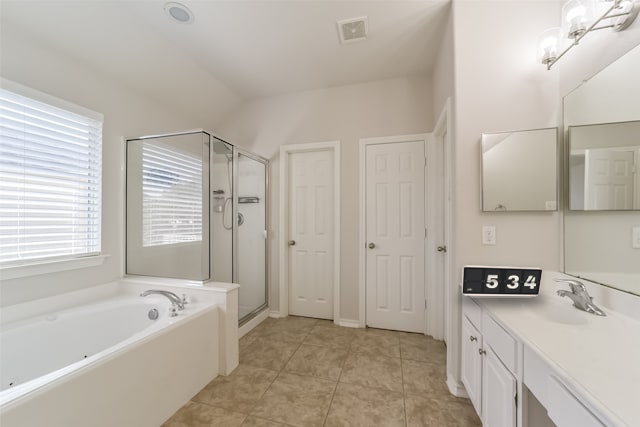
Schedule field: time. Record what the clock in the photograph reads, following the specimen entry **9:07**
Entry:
**5:34**
